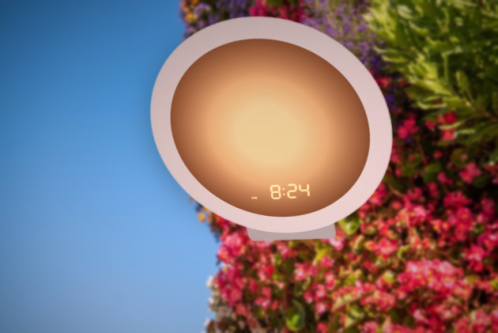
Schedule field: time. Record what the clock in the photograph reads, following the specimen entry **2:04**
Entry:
**8:24**
